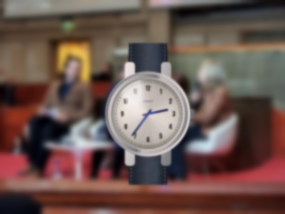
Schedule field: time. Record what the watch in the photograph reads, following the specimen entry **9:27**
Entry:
**2:36**
